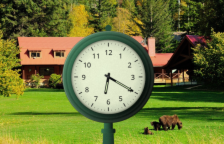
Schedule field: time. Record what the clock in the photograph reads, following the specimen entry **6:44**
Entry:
**6:20**
